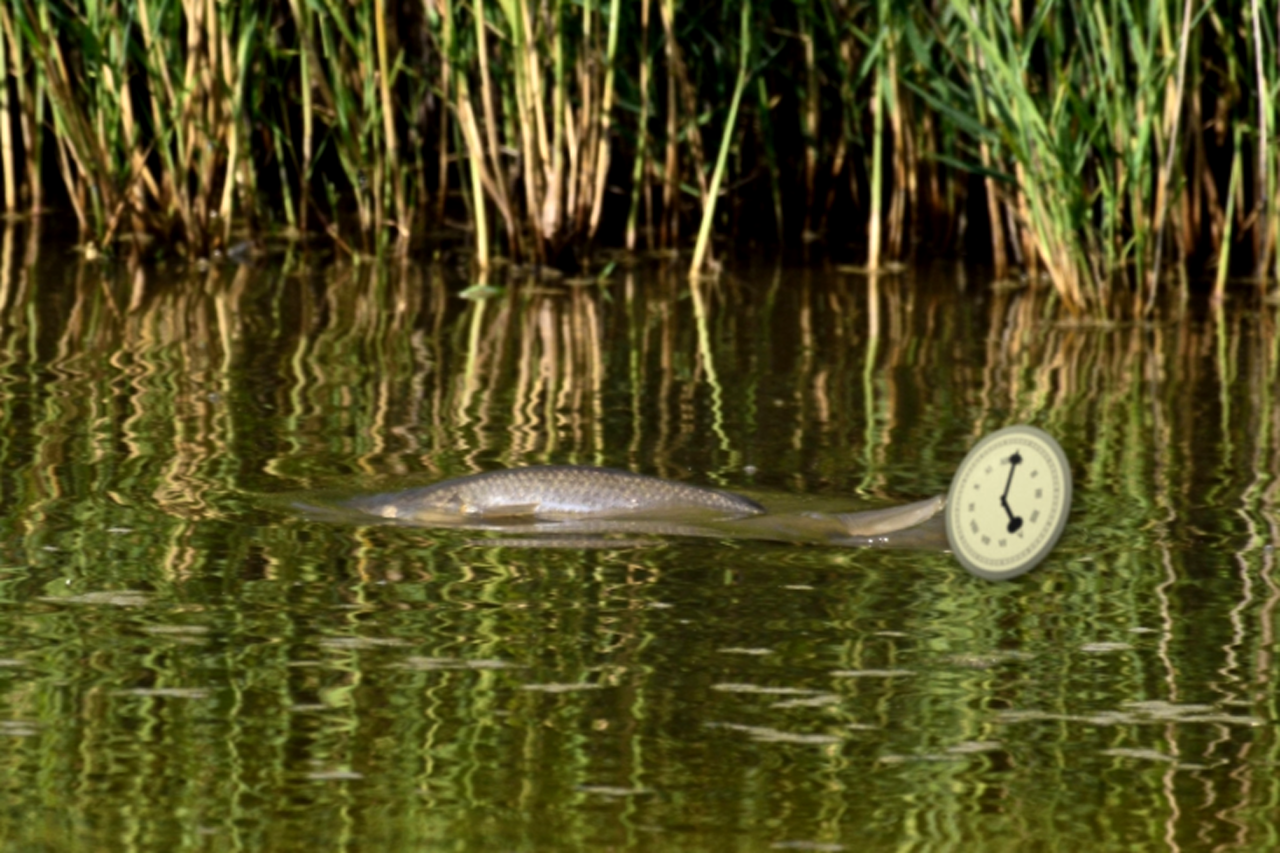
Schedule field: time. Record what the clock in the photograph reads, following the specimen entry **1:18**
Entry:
**5:03**
